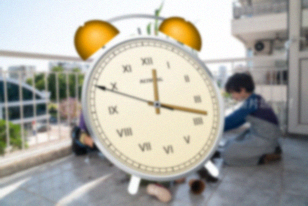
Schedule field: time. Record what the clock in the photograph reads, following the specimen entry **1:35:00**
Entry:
**12:17:49**
